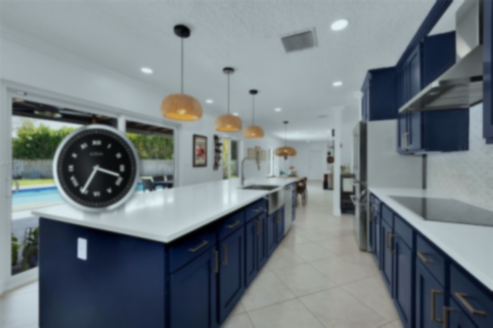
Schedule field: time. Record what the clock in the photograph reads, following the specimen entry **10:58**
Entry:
**3:35**
